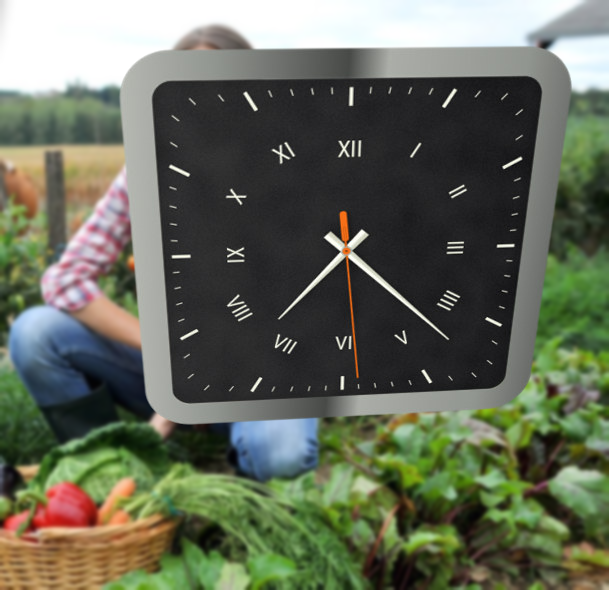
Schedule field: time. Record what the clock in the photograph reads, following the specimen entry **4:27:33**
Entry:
**7:22:29**
